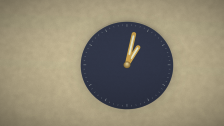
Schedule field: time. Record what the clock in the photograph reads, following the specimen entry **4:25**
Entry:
**1:02**
